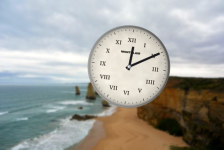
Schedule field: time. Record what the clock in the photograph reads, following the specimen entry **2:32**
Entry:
**12:10**
